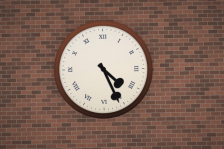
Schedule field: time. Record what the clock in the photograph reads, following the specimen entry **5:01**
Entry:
**4:26**
